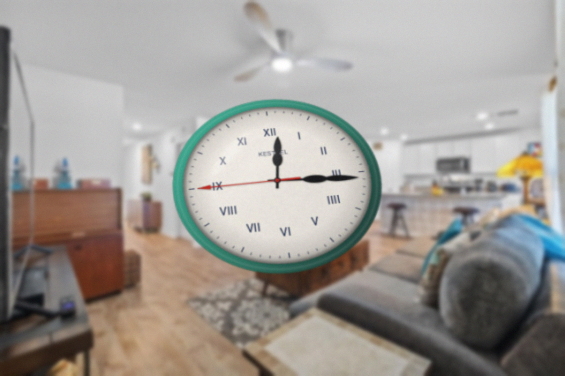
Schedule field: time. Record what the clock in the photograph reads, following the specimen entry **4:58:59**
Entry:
**12:15:45**
